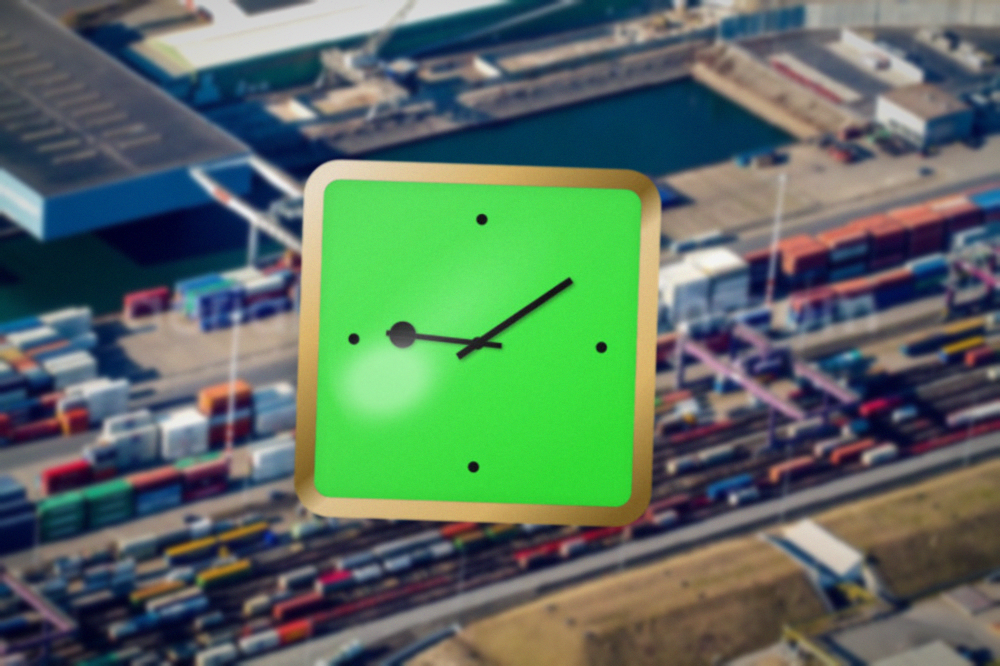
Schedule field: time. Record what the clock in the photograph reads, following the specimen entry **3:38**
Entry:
**9:09**
